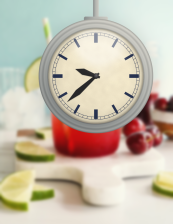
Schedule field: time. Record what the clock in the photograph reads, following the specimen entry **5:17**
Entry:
**9:38**
